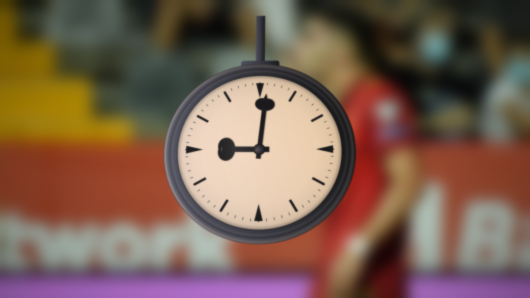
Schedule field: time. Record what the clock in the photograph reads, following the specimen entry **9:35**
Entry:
**9:01**
